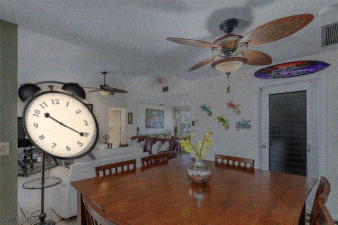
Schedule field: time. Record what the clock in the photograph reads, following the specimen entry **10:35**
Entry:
**10:21**
